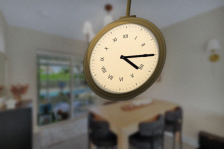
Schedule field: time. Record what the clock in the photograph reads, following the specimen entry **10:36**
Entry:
**4:15**
